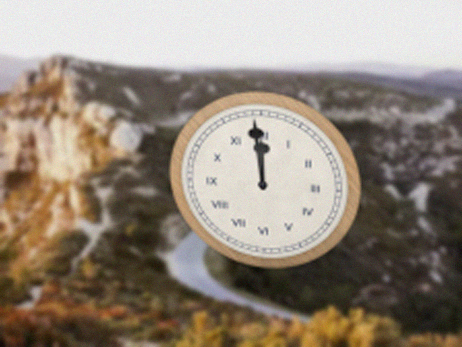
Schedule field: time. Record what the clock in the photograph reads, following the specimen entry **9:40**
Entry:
**11:59**
